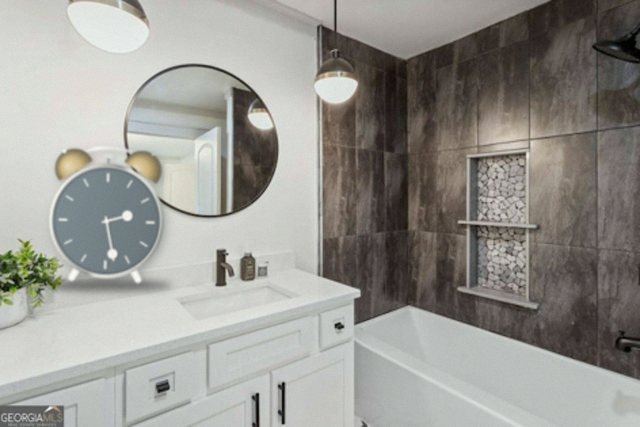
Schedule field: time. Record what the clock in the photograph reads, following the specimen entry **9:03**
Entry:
**2:28**
